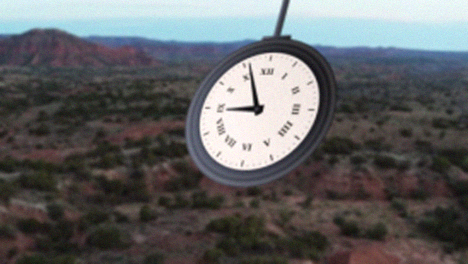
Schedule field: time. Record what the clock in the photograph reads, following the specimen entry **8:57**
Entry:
**8:56**
